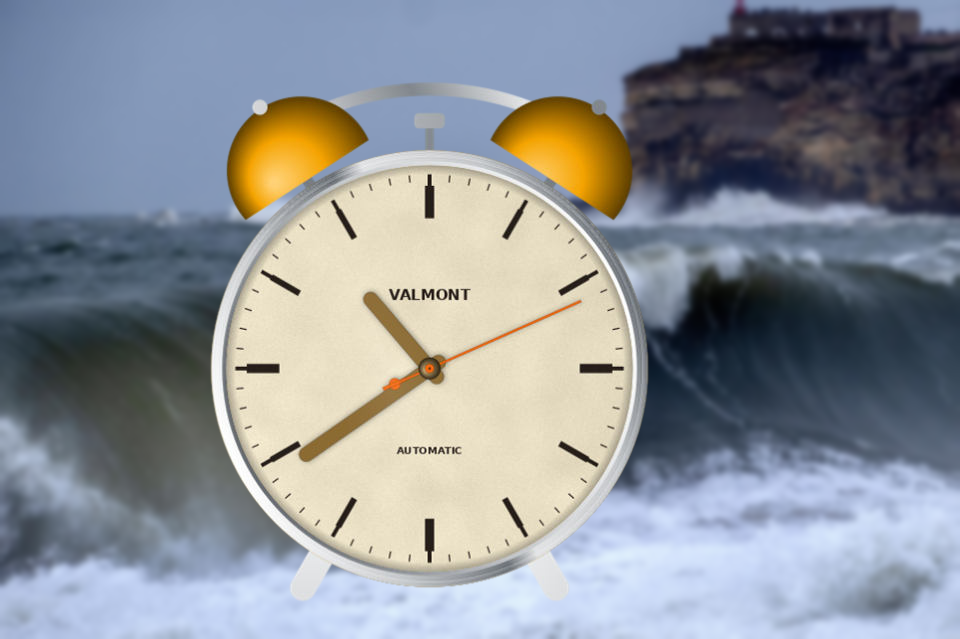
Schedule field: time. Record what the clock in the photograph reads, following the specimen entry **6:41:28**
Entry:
**10:39:11**
